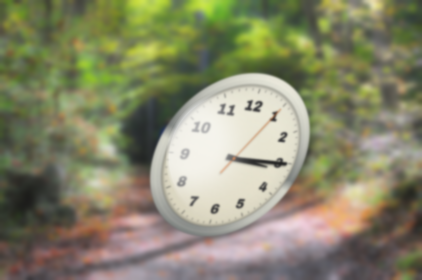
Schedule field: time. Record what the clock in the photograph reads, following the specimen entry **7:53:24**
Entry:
**3:15:05**
